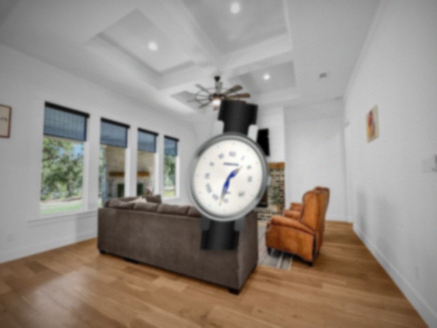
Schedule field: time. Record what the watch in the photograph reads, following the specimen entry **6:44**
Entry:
**1:32**
